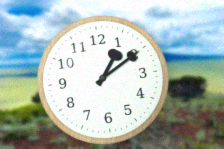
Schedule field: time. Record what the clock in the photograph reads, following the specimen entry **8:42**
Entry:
**1:10**
